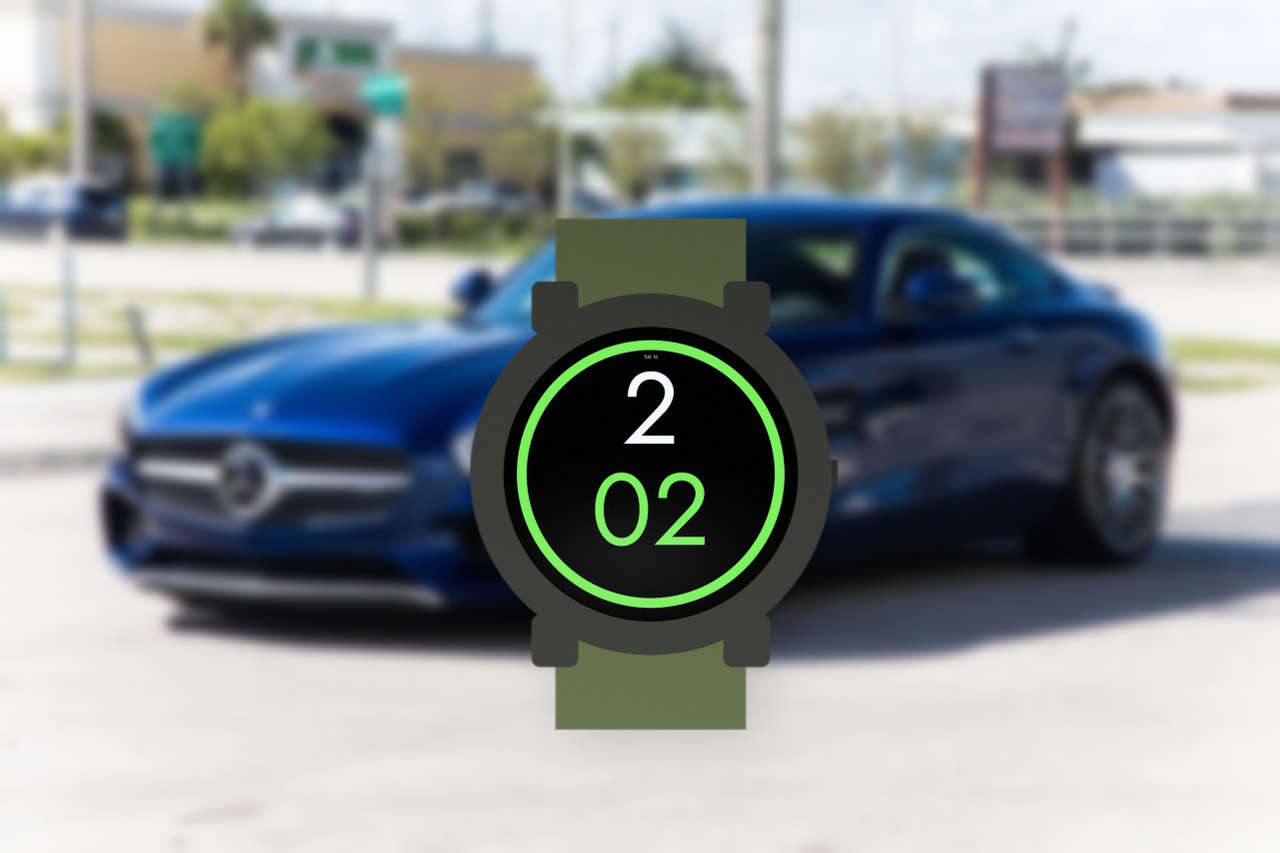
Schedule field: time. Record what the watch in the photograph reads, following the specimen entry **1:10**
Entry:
**2:02**
